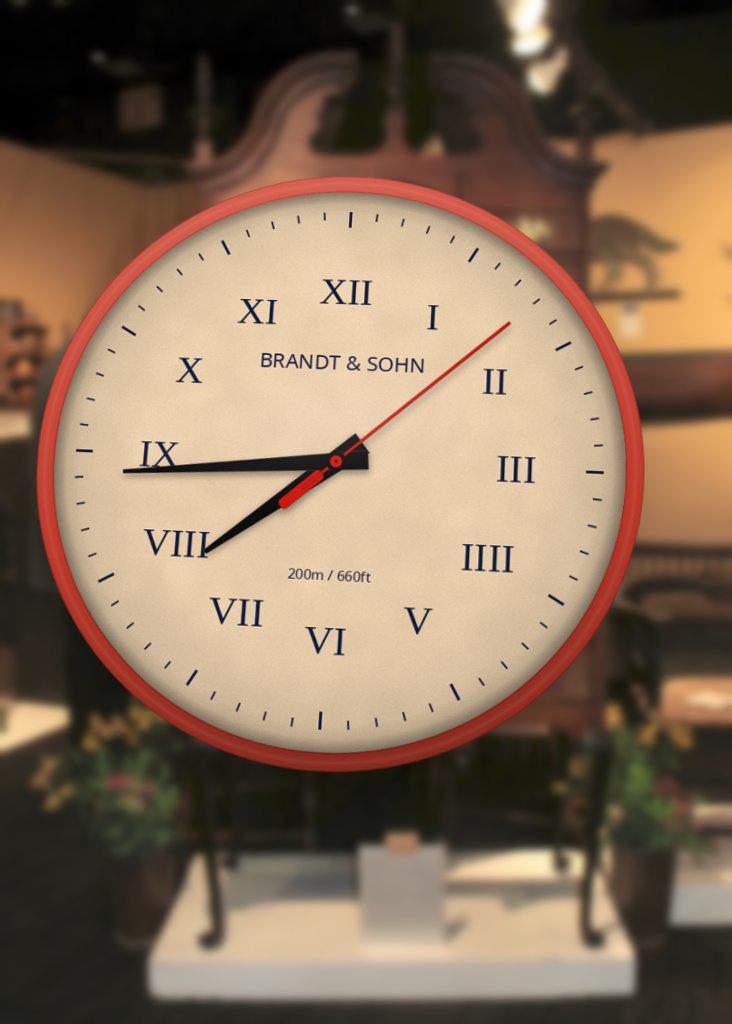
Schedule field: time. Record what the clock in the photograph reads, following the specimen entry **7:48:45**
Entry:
**7:44:08**
